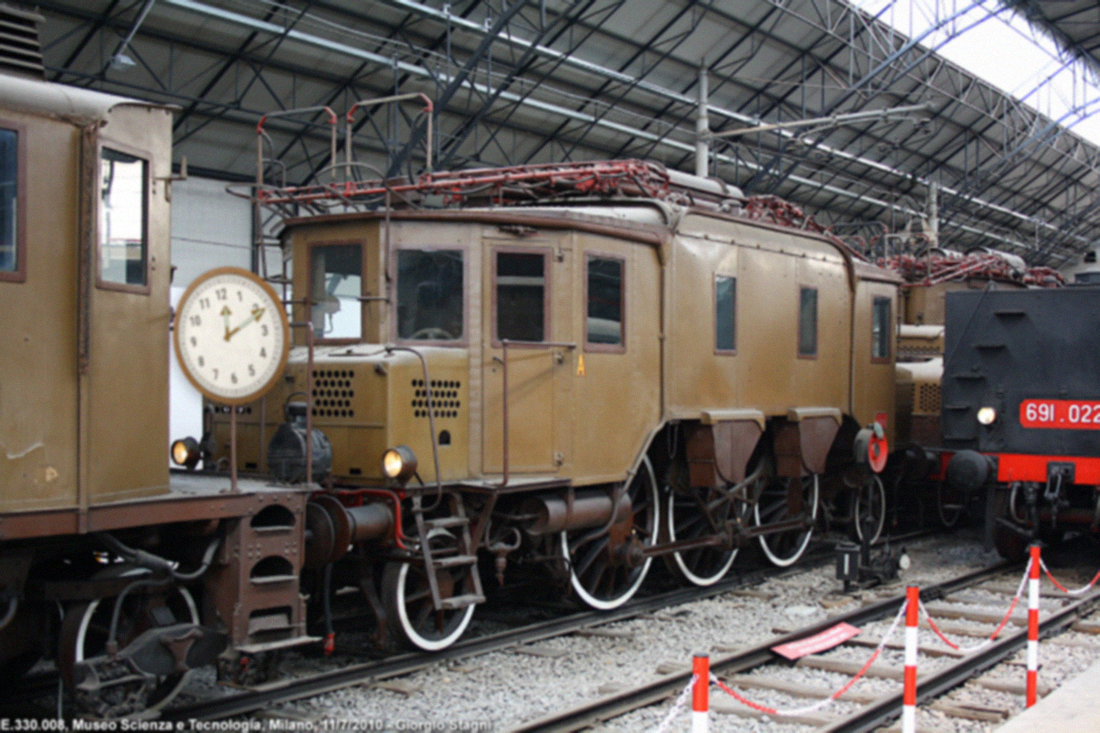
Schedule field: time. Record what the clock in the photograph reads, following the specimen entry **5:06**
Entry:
**12:11**
